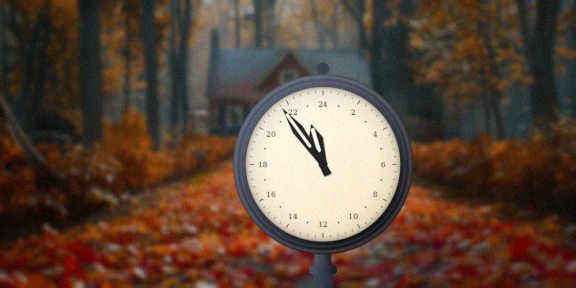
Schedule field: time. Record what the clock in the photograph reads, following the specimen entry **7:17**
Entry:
**22:54**
